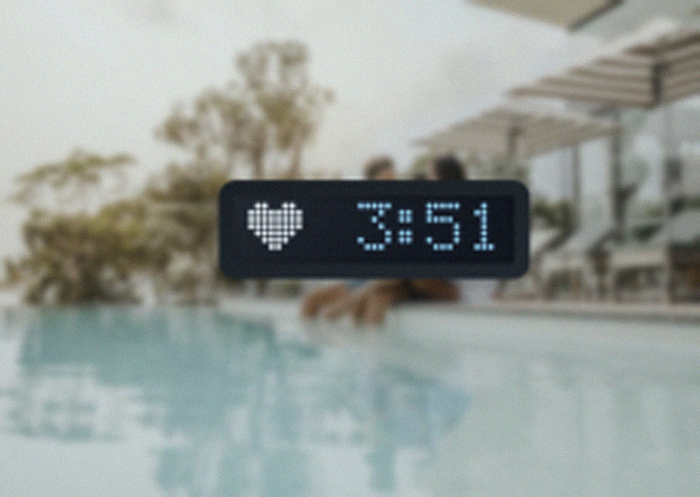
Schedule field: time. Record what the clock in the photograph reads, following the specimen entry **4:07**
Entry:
**3:51**
